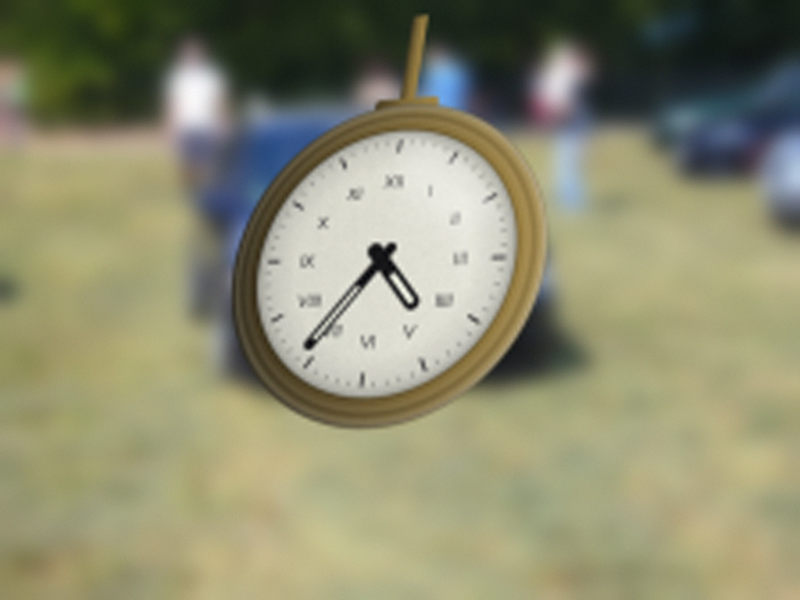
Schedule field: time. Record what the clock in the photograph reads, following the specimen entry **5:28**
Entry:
**4:36**
